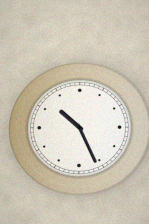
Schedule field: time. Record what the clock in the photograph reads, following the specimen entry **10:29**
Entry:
**10:26**
